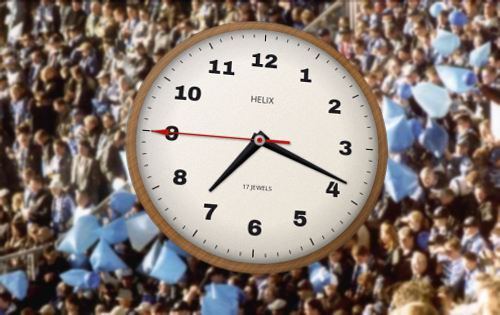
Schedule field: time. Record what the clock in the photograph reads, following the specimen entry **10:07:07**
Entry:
**7:18:45**
